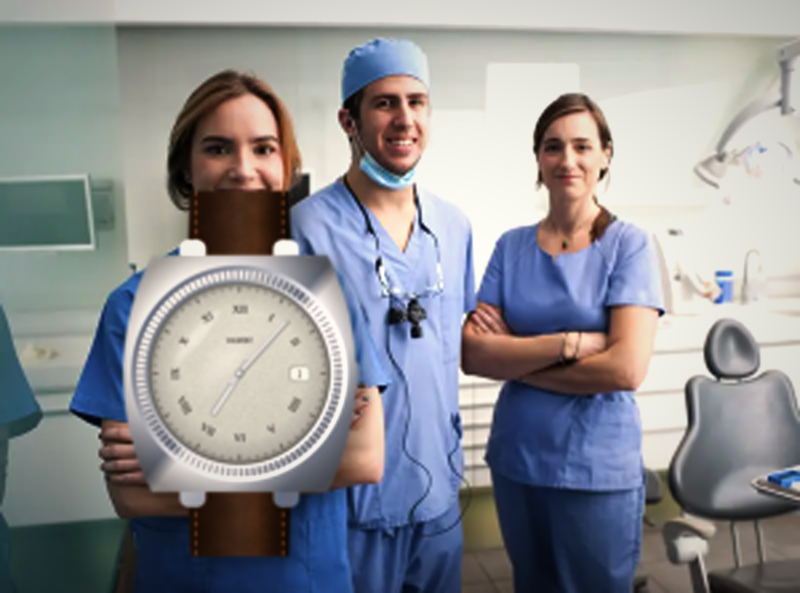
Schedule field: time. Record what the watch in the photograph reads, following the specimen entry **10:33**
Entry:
**7:07**
